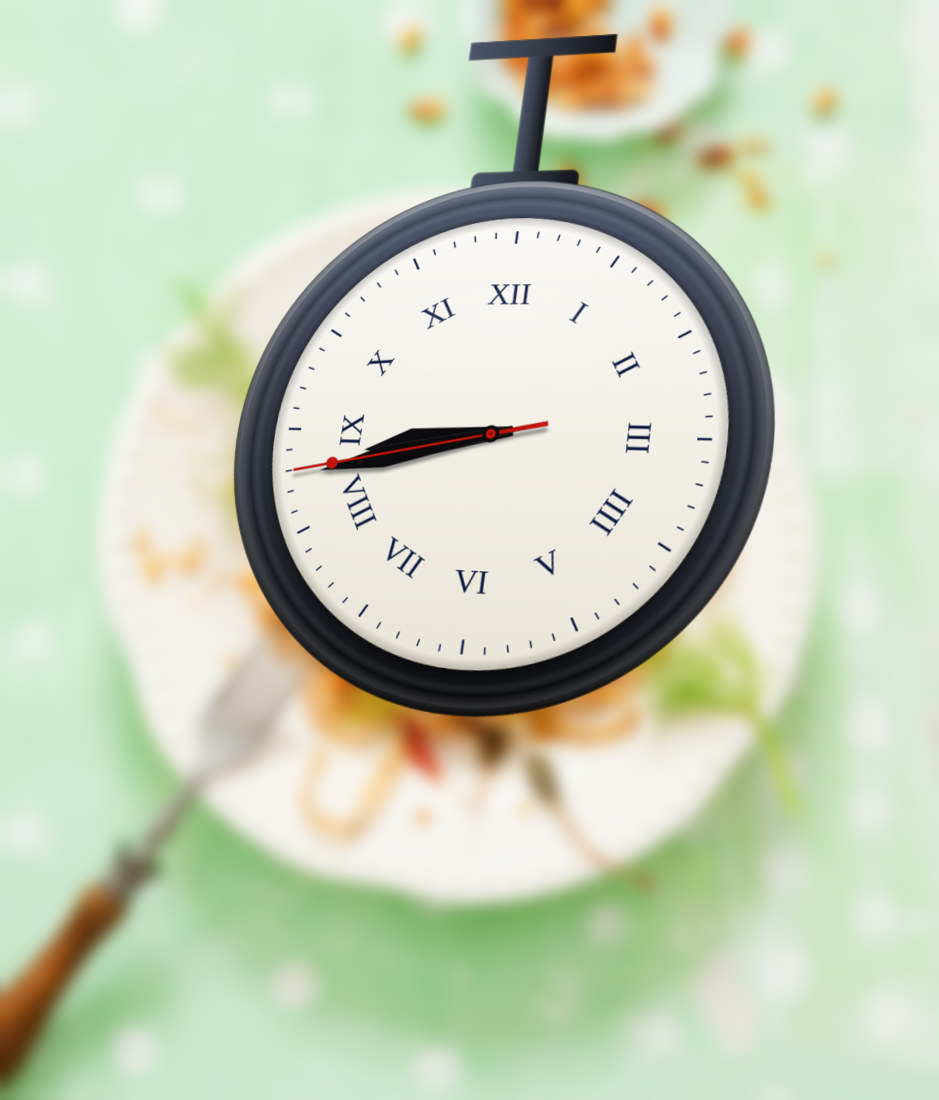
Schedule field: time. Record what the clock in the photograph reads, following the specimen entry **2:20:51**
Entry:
**8:42:43**
